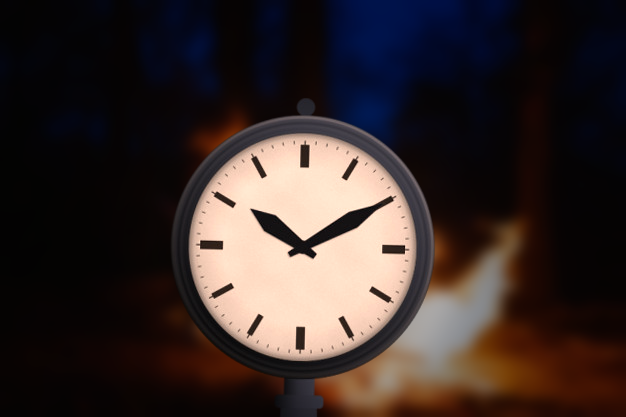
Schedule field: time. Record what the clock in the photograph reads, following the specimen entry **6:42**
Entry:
**10:10**
